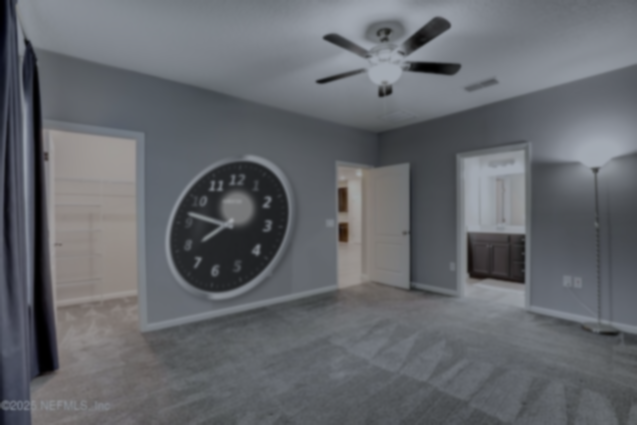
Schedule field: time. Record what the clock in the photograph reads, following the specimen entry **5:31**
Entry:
**7:47**
